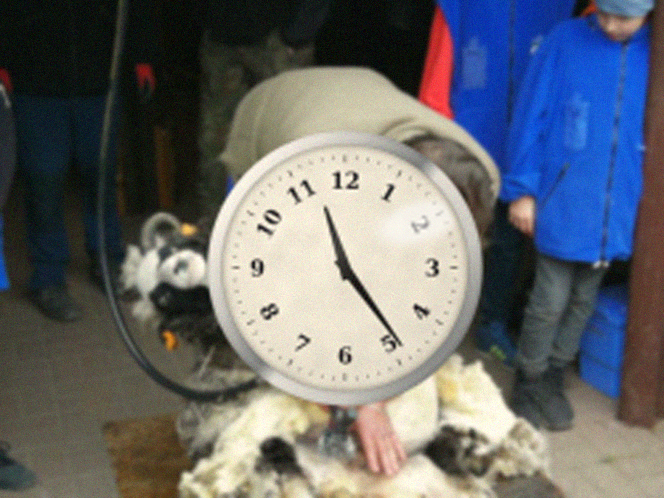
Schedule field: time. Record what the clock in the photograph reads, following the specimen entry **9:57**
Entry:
**11:24**
